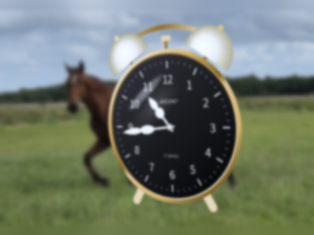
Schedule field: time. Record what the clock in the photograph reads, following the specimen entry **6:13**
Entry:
**10:44**
